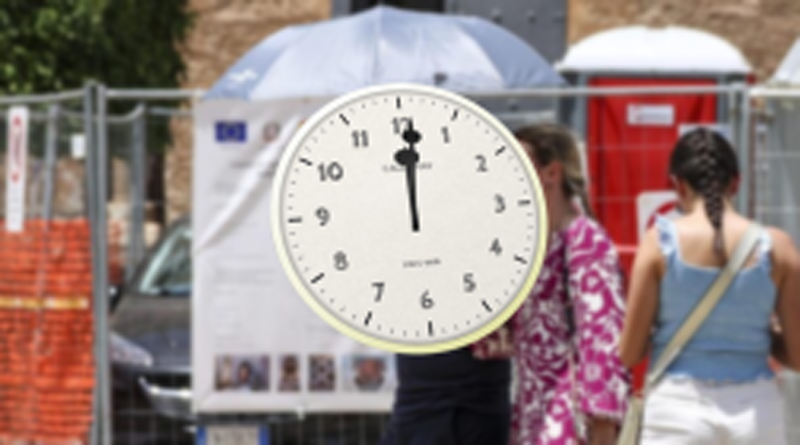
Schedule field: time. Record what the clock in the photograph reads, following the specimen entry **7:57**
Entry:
**12:01**
